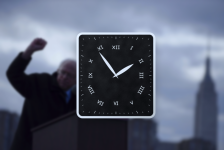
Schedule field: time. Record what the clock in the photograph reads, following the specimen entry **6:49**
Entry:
**1:54**
